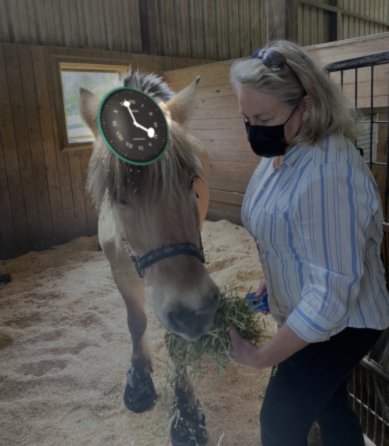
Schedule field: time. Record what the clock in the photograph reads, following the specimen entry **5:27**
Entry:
**3:57**
